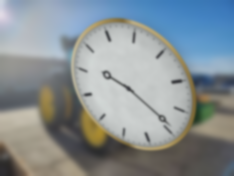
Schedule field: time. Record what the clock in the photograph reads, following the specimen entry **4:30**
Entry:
**10:24**
